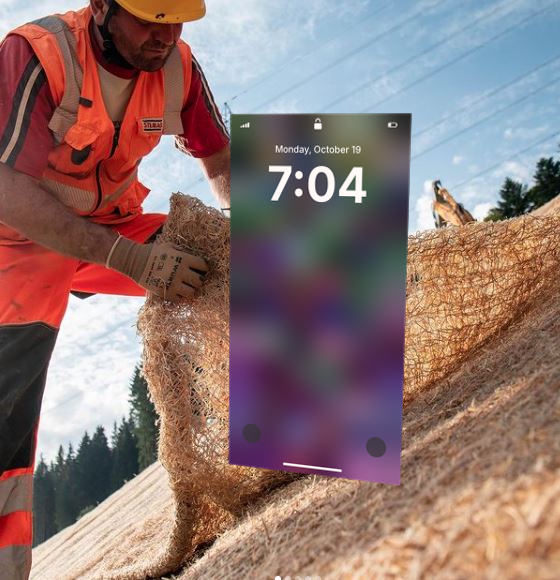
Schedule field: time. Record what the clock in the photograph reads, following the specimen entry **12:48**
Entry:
**7:04**
